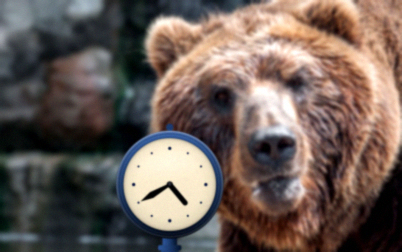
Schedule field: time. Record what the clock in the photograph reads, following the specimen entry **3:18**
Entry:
**4:40**
